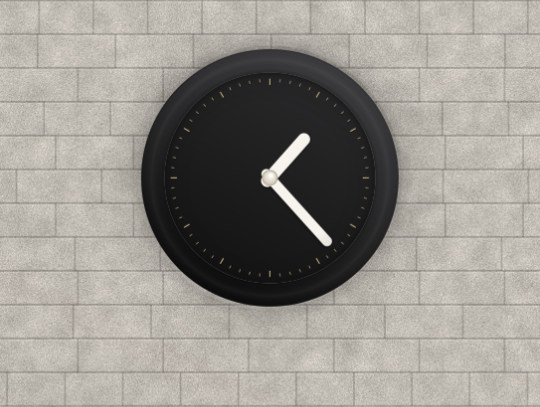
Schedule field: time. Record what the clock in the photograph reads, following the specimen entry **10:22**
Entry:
**1:23**
